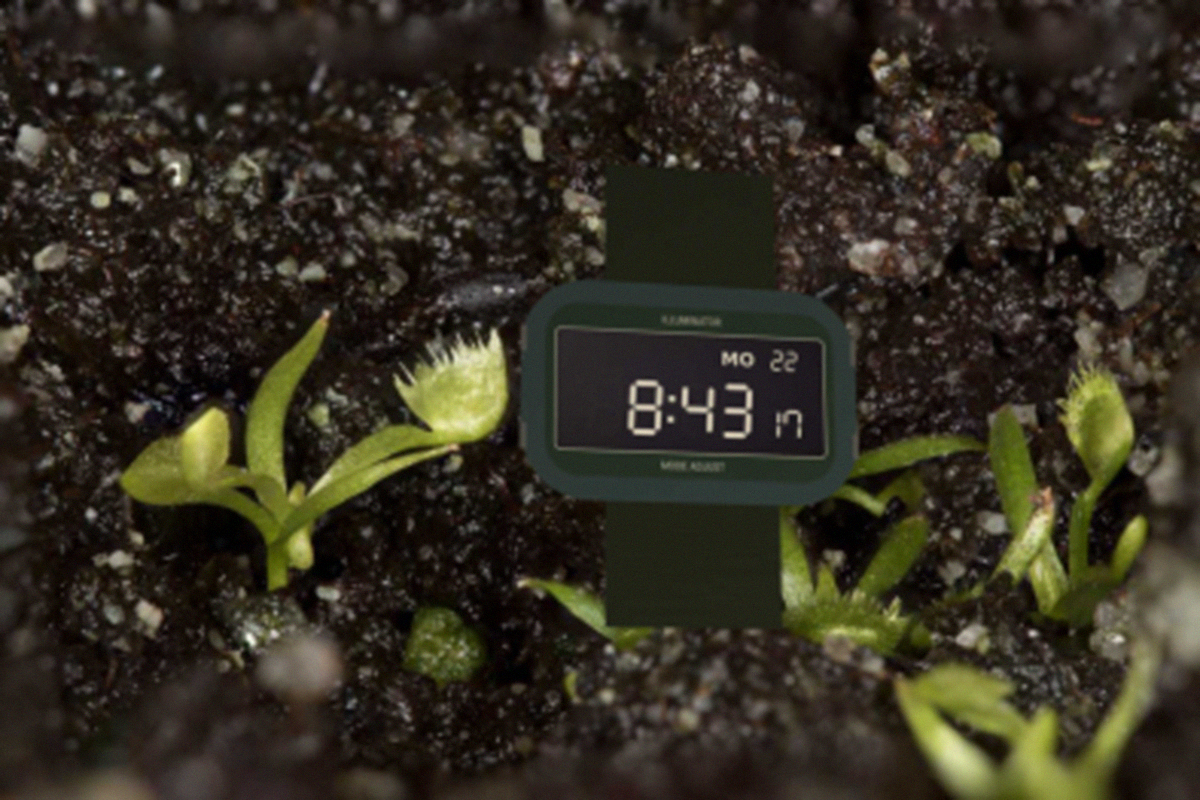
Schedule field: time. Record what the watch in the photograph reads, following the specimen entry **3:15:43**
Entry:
**8:43:17**
